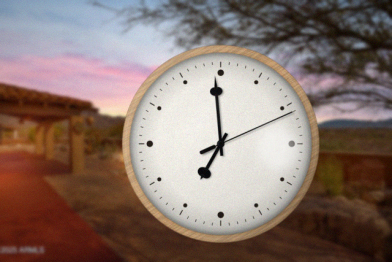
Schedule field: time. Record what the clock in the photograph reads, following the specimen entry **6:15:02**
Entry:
**6:59:11**
